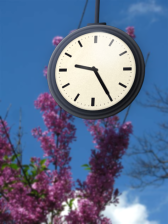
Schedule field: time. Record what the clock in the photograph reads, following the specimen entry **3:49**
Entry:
**9:25**
